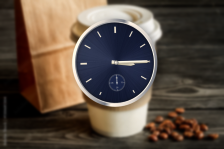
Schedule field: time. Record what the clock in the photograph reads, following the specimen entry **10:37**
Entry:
**3:15**
